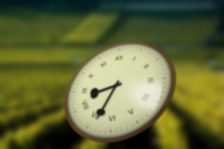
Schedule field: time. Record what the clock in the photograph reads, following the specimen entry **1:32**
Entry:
**8:34**
